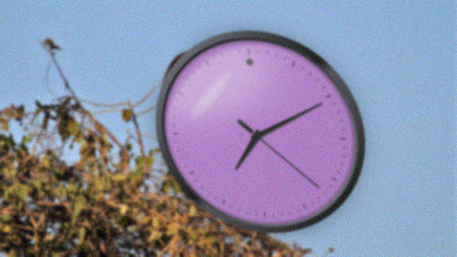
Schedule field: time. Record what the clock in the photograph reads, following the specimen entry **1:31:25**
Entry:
**7:10:22**
